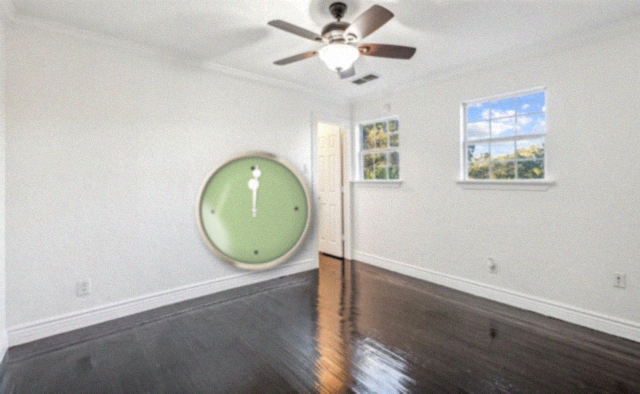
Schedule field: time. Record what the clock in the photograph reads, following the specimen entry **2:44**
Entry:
**12:01**
